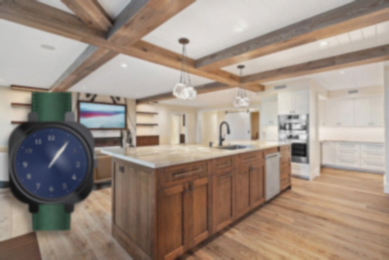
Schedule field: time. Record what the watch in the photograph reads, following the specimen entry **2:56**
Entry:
**1:06**
